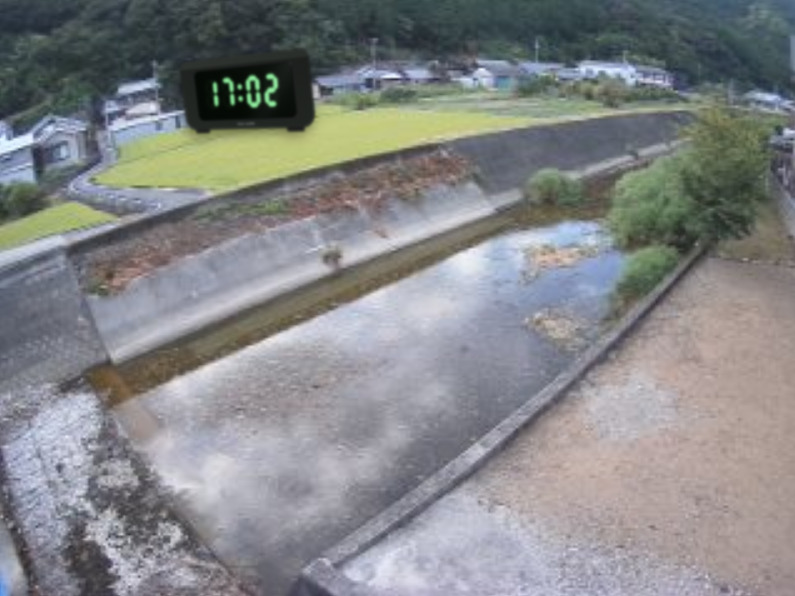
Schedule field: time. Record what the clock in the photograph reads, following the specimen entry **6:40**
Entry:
**17:02**
